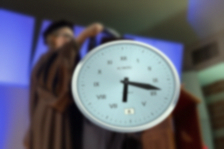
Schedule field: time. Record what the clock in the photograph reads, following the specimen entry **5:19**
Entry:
**6:18**
